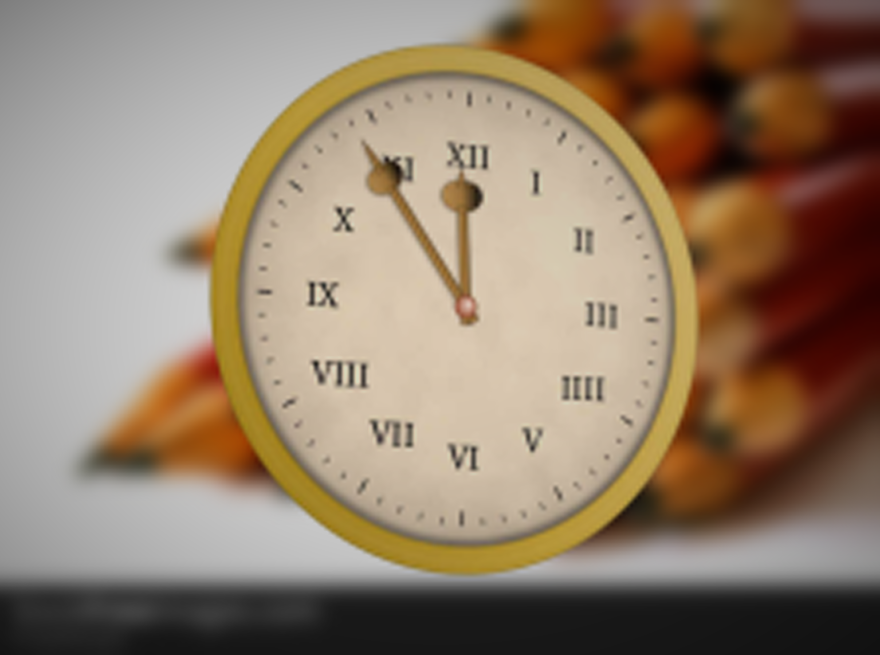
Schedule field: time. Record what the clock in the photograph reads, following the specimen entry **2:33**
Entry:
**11:54**
